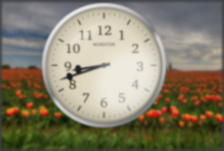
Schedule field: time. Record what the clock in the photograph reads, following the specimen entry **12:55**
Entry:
**8:42**
